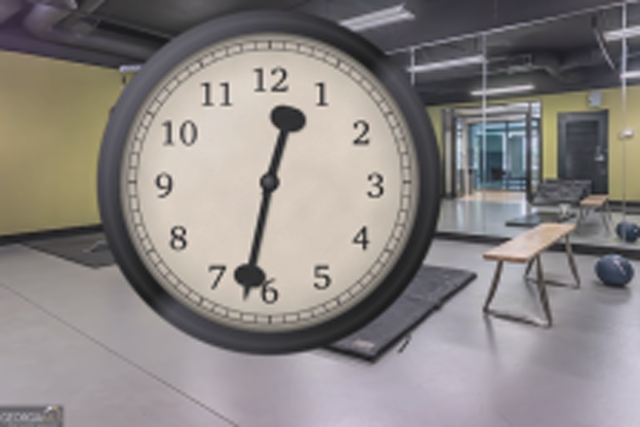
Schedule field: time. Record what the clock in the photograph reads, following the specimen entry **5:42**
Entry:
**12:32**
